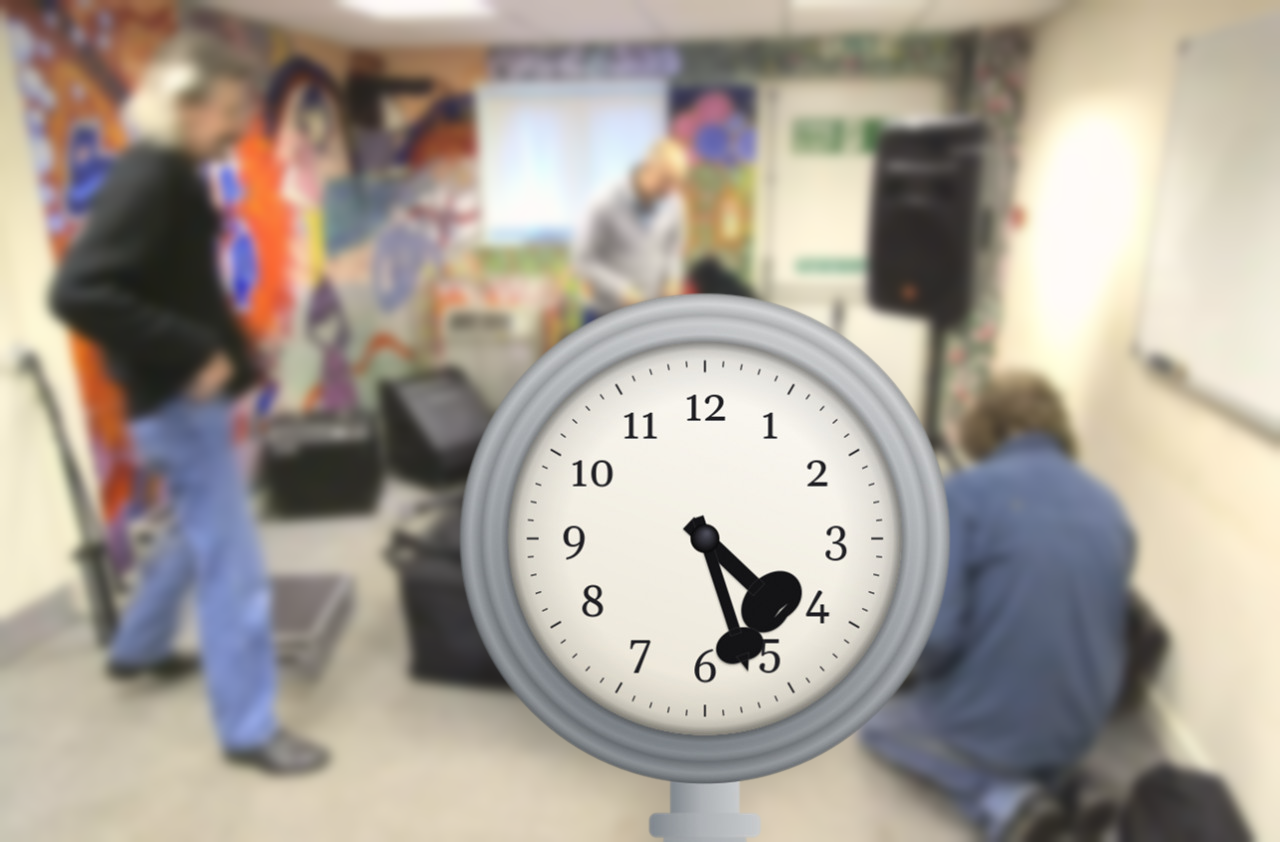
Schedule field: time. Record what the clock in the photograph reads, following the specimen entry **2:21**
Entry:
**4:27**
